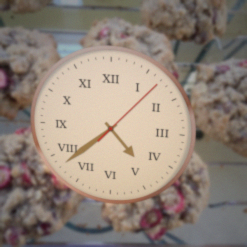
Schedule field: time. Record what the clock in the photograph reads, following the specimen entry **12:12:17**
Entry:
**4:38:07**
